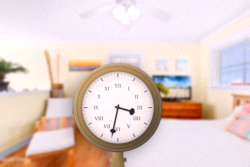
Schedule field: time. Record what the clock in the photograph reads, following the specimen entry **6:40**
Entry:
**3:32**
